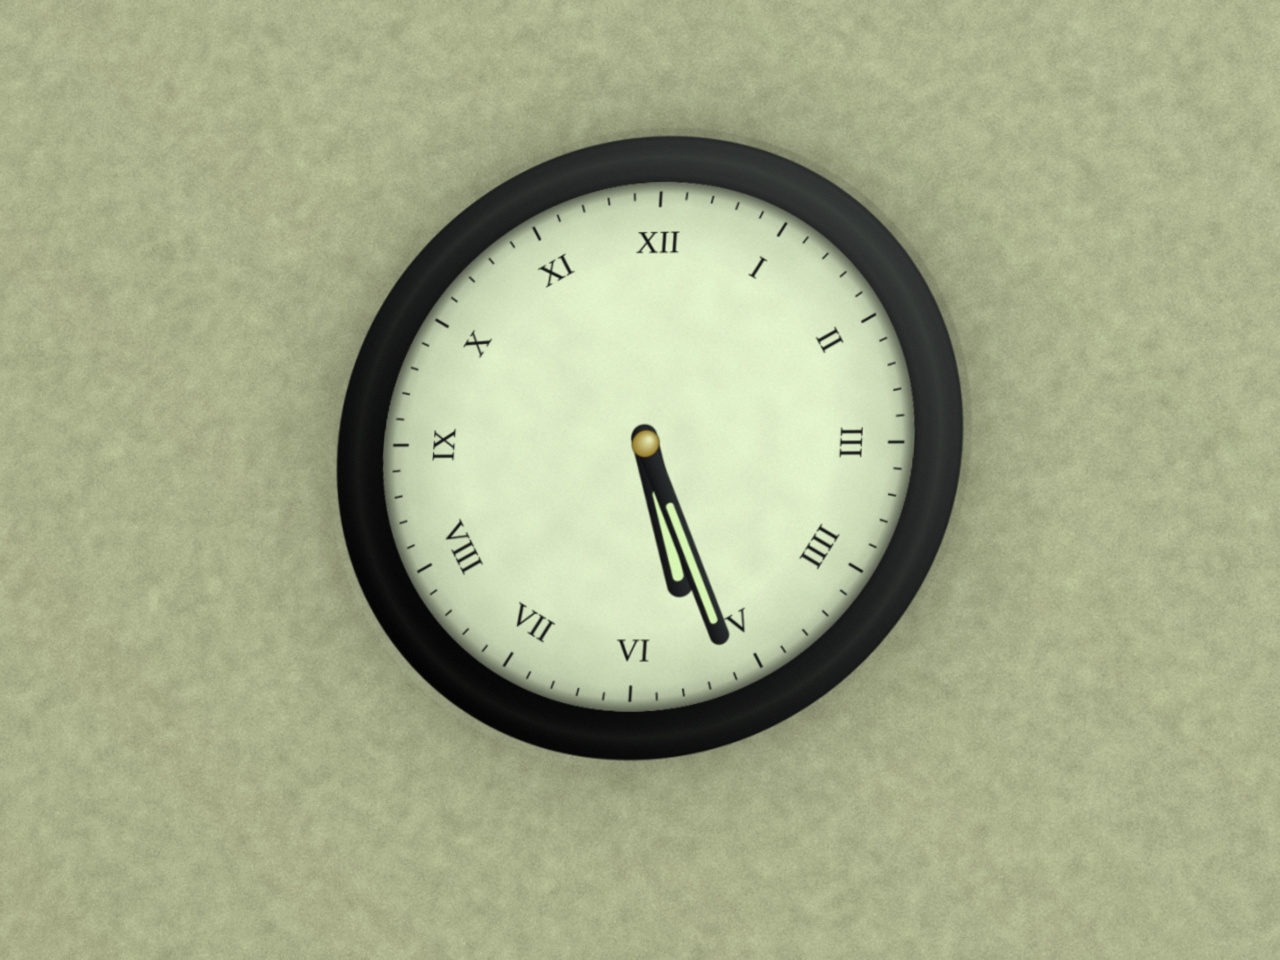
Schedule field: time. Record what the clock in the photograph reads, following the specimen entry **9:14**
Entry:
**5:26**
